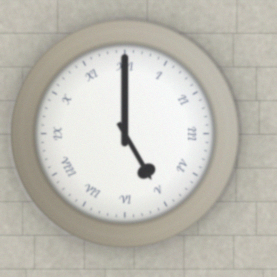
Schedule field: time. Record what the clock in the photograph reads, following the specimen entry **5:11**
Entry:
**5:00**
